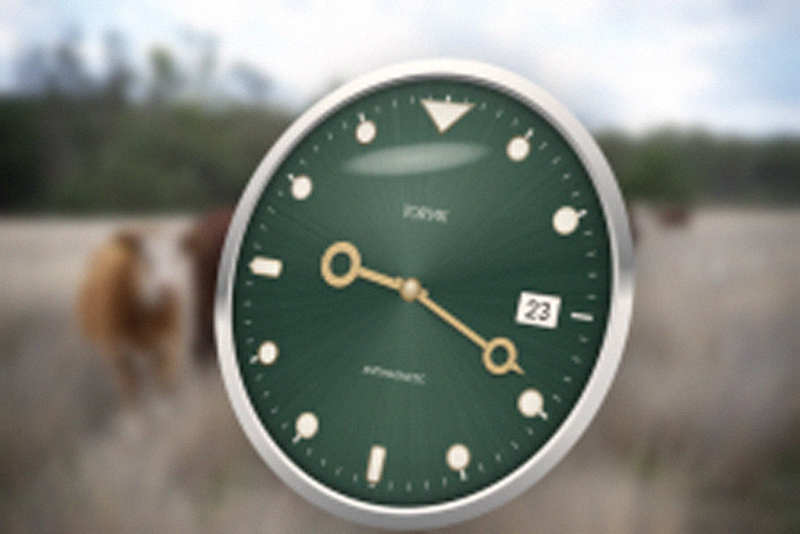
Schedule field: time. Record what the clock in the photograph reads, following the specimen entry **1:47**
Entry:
**9:19**
